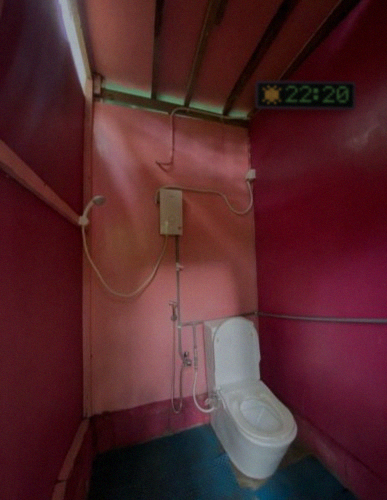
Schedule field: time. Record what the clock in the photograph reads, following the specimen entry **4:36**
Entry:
**22:20**
